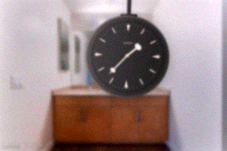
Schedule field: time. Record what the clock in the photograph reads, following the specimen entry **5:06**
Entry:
**1:37**
